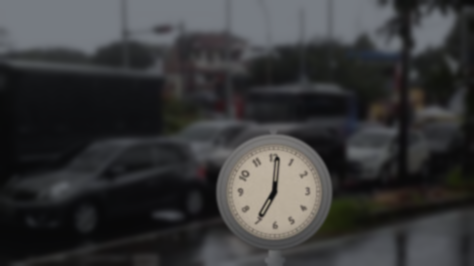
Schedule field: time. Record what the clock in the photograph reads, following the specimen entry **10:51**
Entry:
**7:01**
